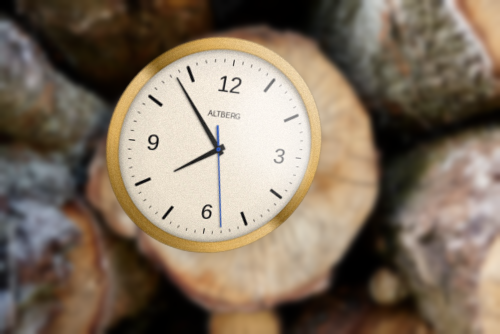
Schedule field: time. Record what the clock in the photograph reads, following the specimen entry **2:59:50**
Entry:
**7:53:28**
